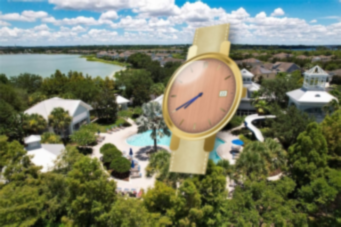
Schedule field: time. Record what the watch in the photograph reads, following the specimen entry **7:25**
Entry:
**7:40**
